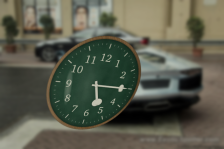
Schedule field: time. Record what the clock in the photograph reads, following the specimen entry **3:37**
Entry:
**5:15**
